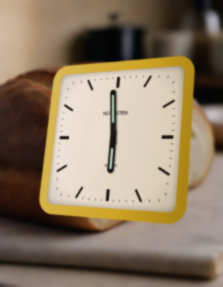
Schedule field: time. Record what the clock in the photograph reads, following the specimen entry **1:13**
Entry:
**5:59**
